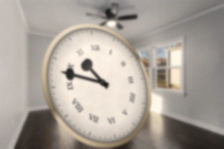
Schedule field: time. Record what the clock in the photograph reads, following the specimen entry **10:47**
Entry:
**10:48**
